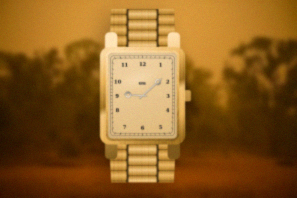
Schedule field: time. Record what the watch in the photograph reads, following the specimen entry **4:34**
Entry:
**9:08**
